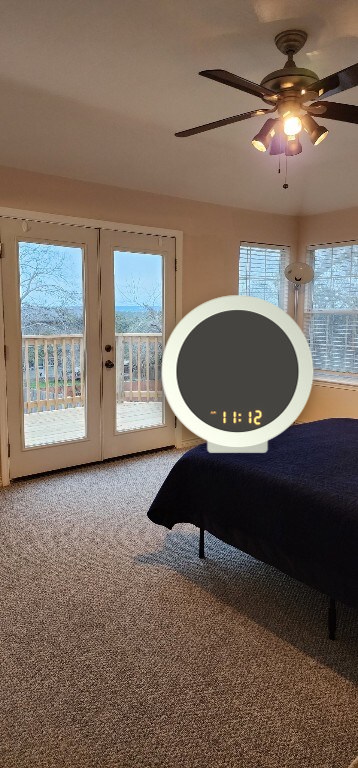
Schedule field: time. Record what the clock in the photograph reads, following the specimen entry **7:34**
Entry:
**11:12**
